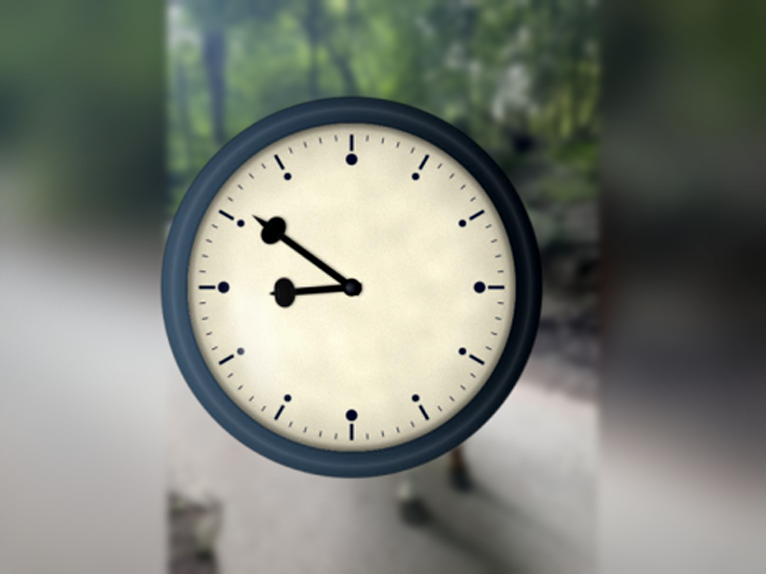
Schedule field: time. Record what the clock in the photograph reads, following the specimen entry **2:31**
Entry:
**8:51**
